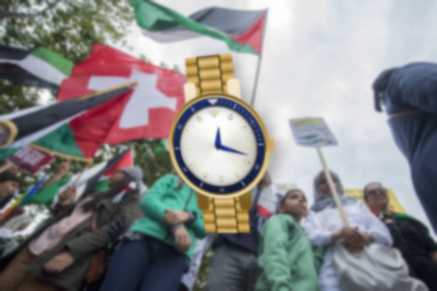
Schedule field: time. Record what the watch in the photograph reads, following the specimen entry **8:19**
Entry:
**12:18**
